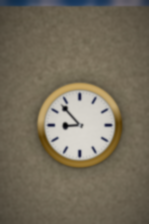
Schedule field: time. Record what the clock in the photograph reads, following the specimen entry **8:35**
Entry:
**8:53**
